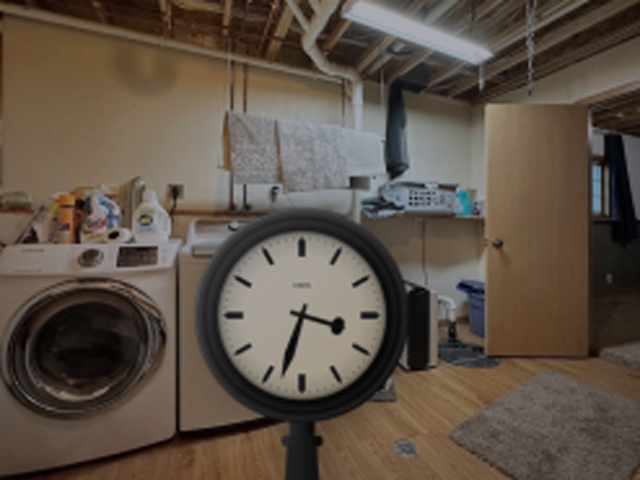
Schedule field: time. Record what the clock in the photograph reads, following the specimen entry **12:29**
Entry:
**3:33**
